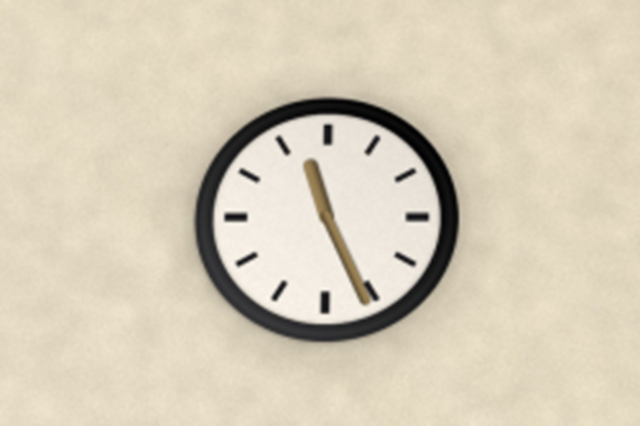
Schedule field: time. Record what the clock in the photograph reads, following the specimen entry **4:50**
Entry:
**11:26**
